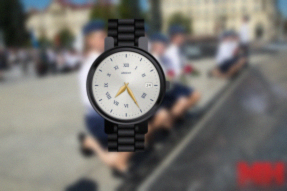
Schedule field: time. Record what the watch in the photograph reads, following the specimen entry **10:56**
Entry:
**7:25**
